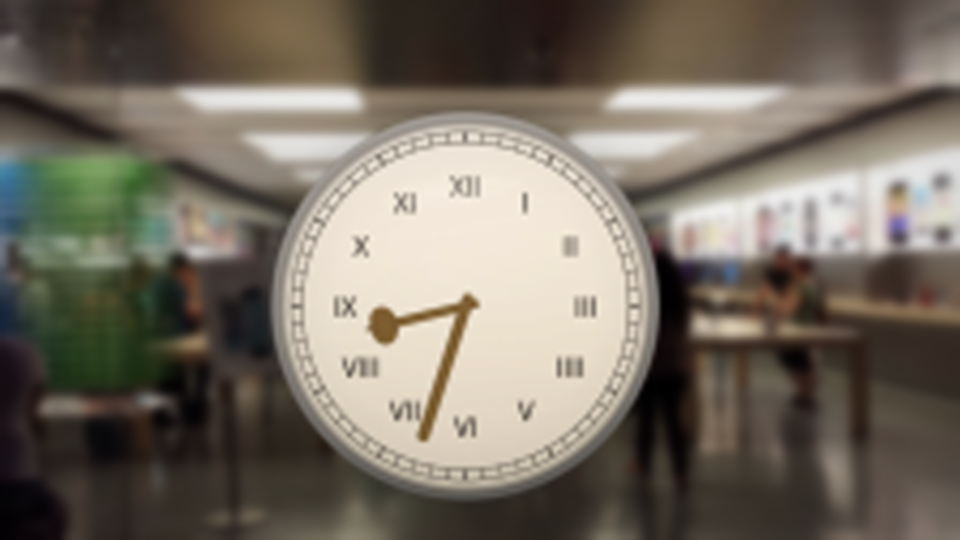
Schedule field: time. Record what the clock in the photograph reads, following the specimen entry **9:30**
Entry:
**8:33**
